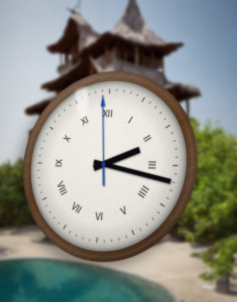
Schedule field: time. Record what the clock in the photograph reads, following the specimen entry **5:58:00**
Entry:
**2:16:59**
